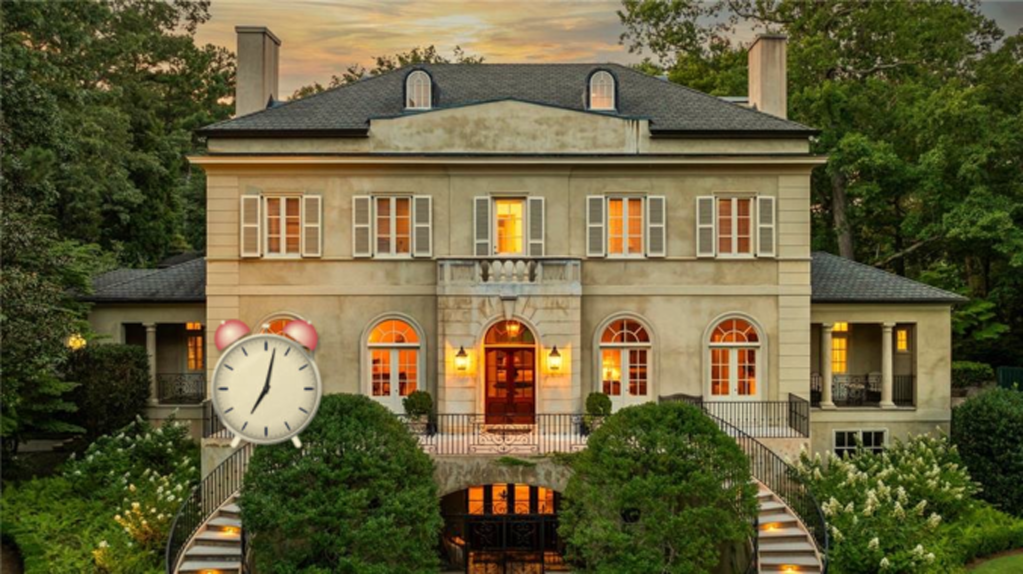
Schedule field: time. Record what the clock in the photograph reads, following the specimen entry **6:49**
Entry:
**7:02**
